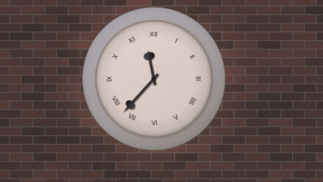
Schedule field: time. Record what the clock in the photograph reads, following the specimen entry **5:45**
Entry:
**11:37**
